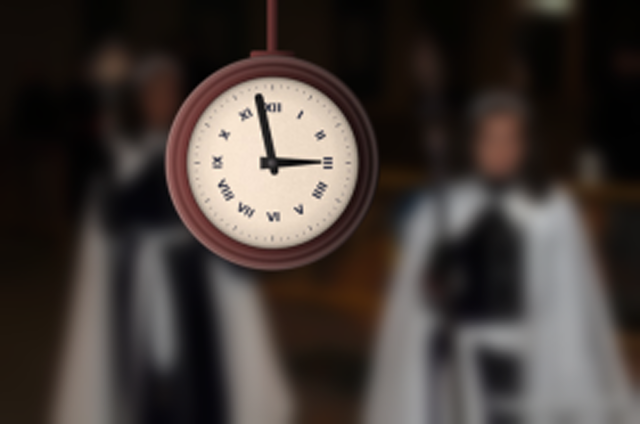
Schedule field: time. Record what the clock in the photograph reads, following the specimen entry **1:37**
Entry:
**2:58**
